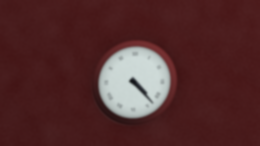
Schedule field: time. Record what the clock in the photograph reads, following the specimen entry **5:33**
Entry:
**4:23**
